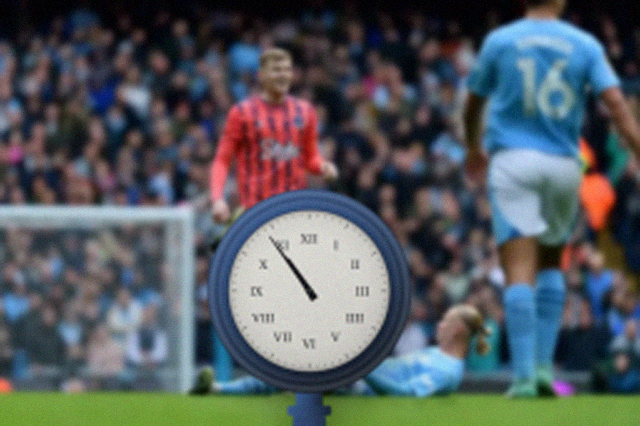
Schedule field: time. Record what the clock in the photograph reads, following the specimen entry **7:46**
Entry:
**10:54**
